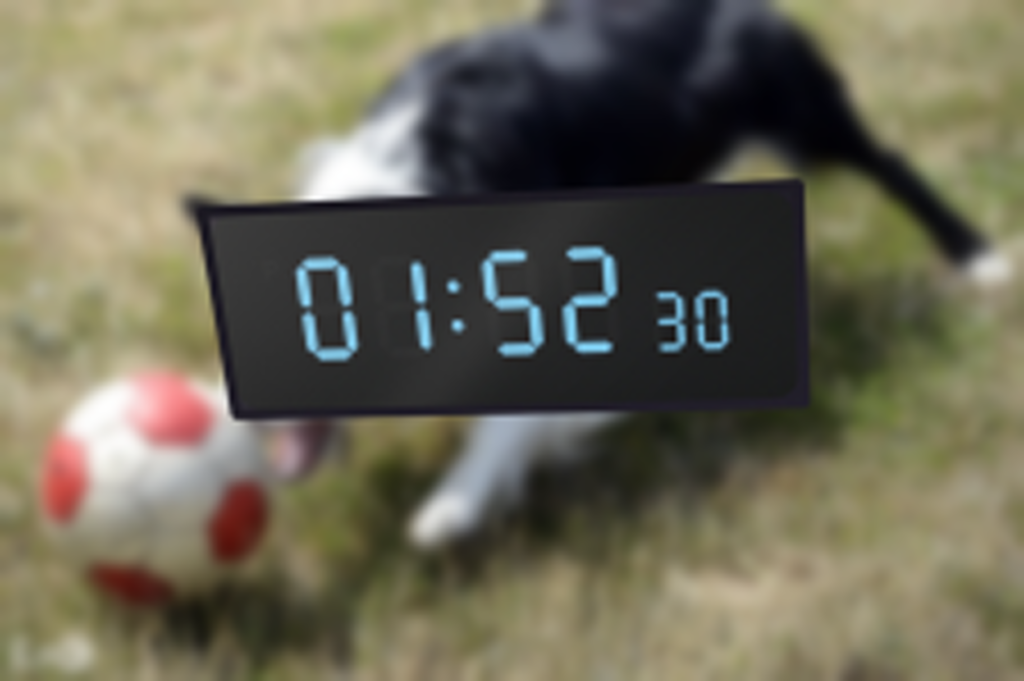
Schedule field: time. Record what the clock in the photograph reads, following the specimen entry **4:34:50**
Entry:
**1:52:30**
